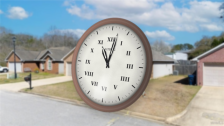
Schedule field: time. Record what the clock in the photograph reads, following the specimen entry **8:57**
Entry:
**11:02**
